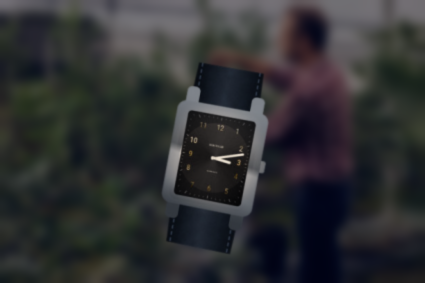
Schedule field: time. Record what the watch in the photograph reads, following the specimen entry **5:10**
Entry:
**3:12**
